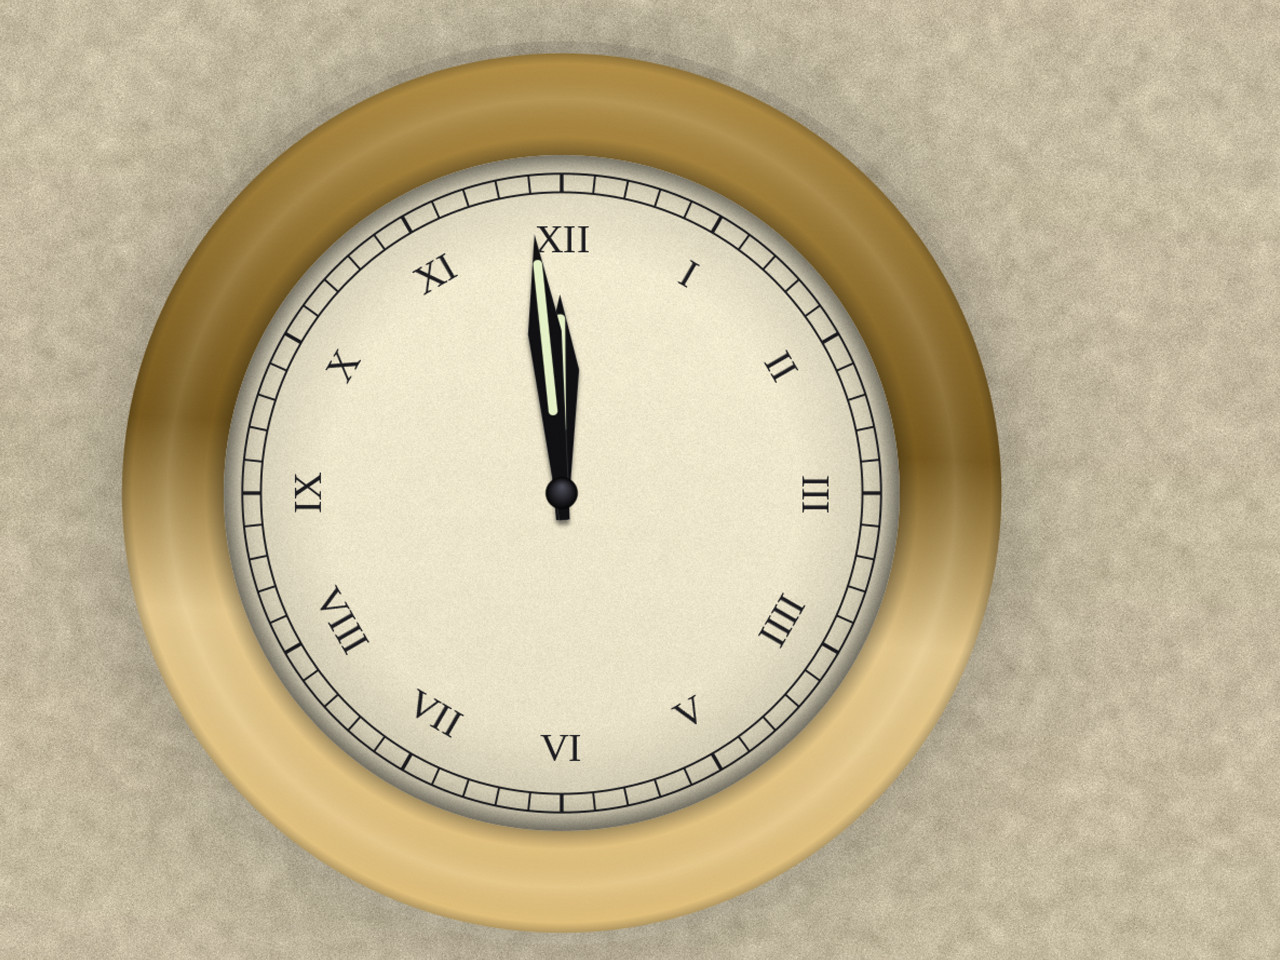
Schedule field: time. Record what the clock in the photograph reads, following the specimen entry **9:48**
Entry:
**11:59**
